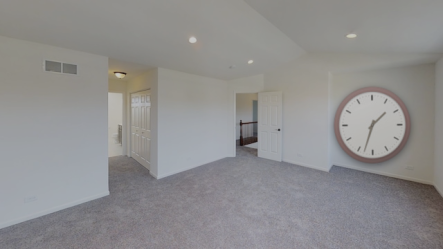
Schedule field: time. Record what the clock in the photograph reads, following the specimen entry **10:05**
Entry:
**1:33**
